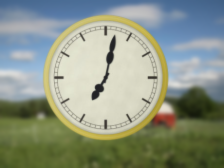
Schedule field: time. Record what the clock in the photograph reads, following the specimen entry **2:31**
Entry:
**7:02**
